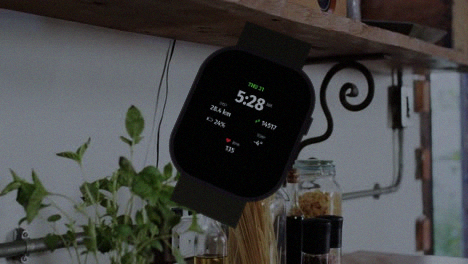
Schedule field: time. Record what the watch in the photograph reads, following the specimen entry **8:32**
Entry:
**5:28**
